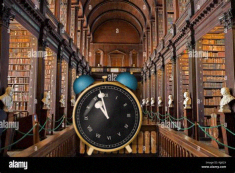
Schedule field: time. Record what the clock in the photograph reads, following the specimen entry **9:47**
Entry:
**10:58**
